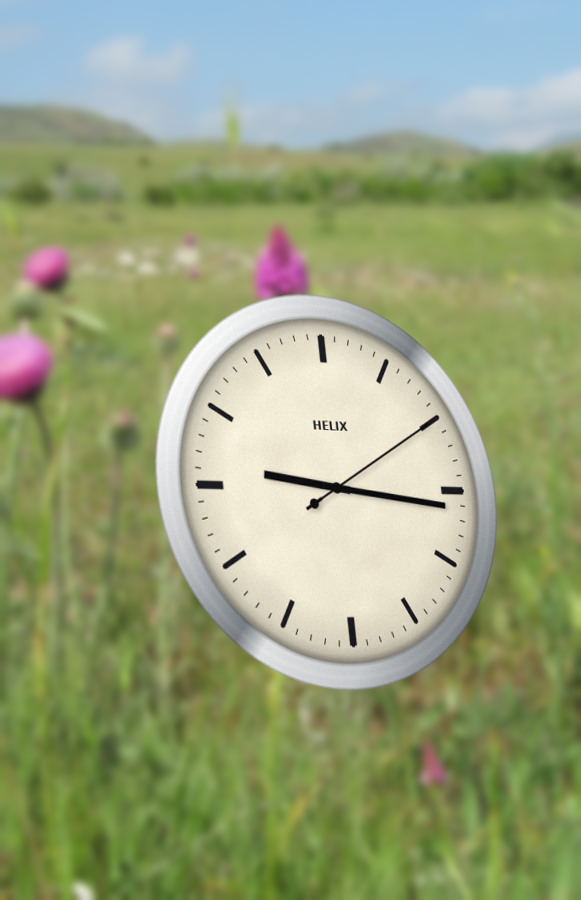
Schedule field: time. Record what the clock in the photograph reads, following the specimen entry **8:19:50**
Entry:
**9:16:10**
